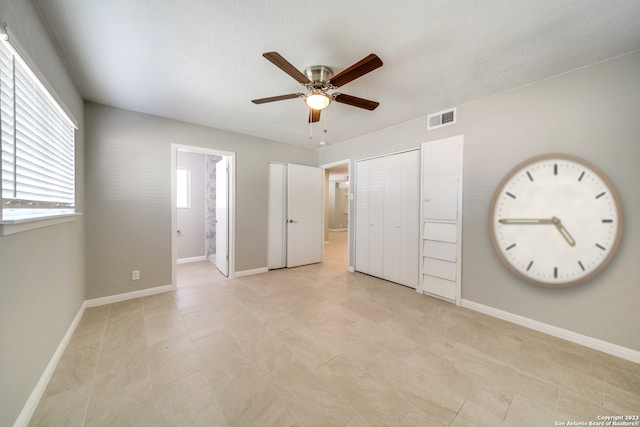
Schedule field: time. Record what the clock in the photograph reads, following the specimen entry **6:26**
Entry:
**4:45**
